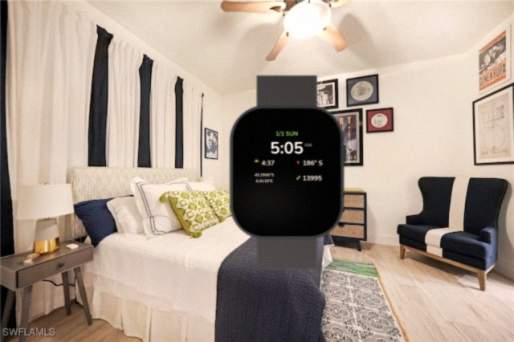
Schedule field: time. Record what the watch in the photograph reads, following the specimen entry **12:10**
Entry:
**5:05**
